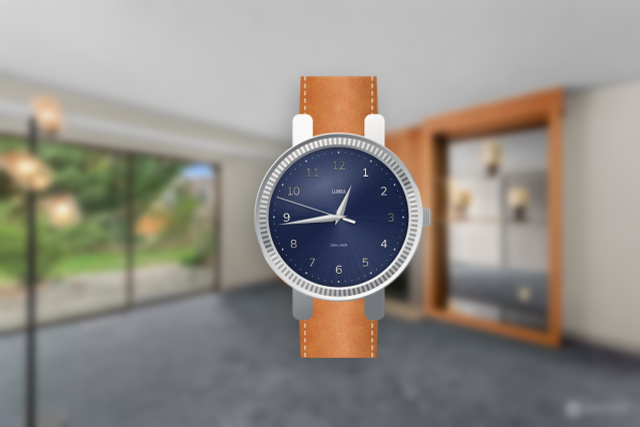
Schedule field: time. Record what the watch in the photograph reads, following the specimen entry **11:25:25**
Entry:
**12:43:48**
